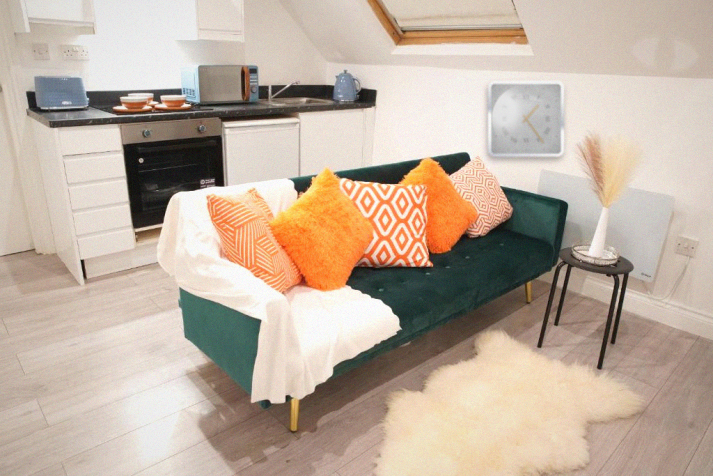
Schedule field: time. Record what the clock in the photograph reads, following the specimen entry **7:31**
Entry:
**1:24**
